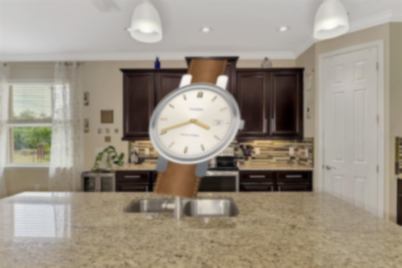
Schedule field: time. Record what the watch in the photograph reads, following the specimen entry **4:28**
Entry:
**3:41**
